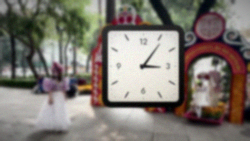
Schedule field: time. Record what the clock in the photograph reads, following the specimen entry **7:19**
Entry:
**3:06**
